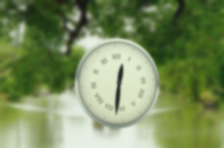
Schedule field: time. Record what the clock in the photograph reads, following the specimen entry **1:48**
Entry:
**12:32**
